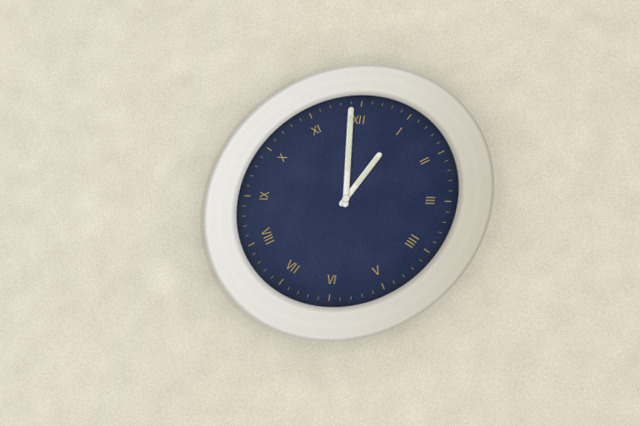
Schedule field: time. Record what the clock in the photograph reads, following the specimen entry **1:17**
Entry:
**12:59**
